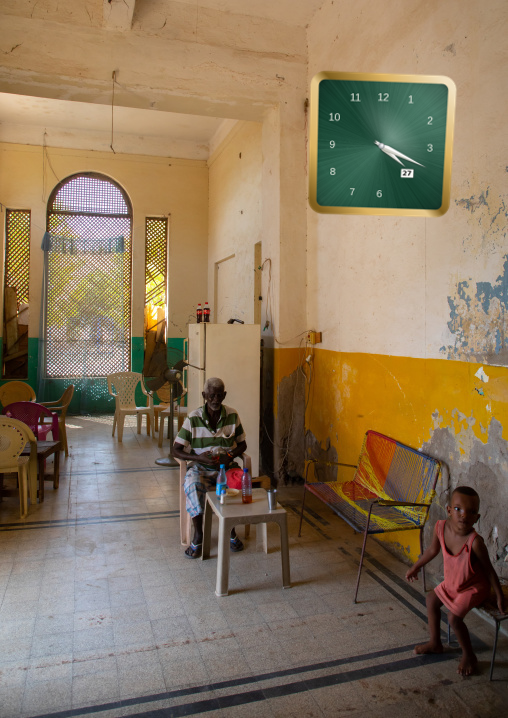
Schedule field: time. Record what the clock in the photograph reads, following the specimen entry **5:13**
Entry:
**4:19**
